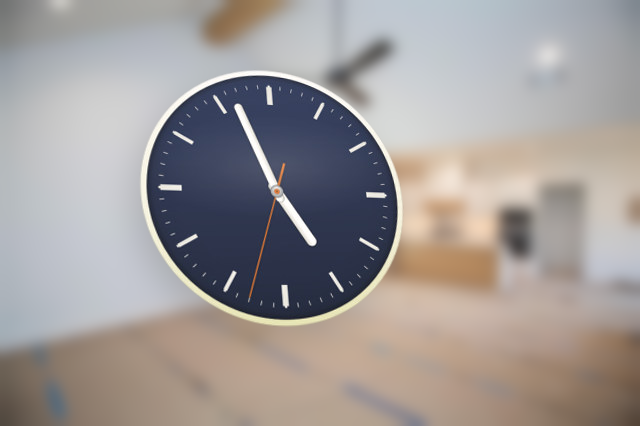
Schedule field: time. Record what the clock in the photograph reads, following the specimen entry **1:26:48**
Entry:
**4:56:33**
